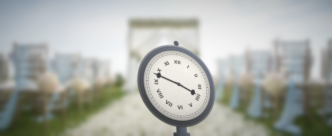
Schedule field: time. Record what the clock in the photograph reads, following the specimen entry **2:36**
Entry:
**3:48**
